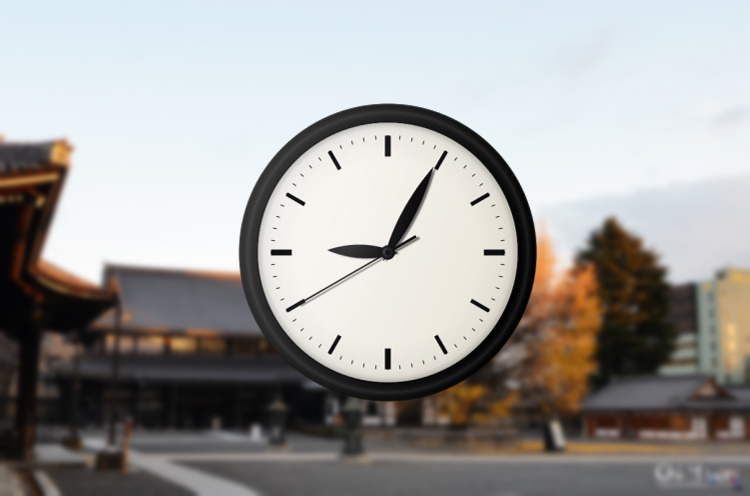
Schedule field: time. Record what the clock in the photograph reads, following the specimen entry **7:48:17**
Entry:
**9:04:40**
